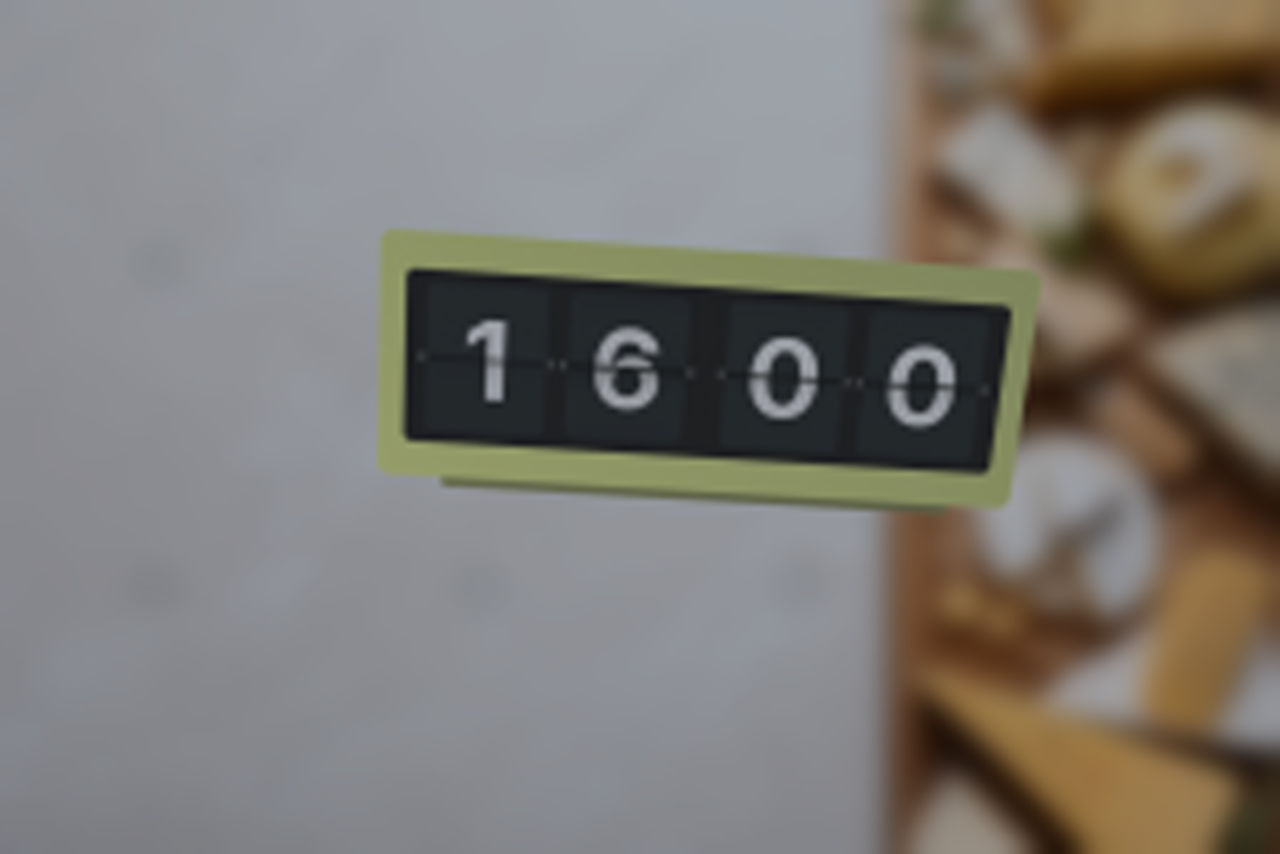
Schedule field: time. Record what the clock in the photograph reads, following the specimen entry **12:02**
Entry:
**16:00**
